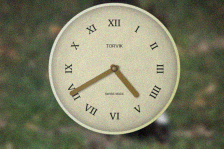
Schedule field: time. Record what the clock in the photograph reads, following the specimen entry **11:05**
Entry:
**4:40**
